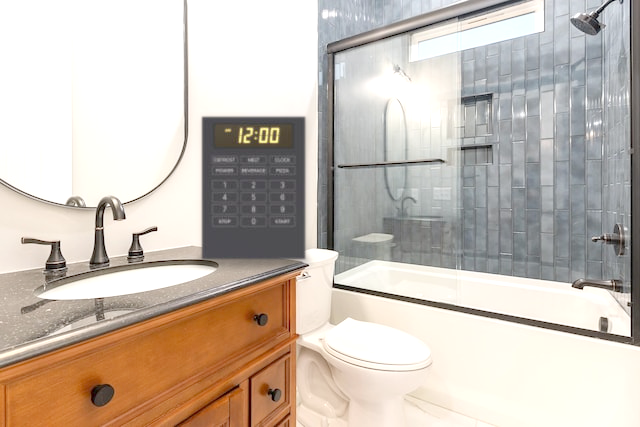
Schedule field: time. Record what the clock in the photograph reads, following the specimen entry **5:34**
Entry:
**12:00**
